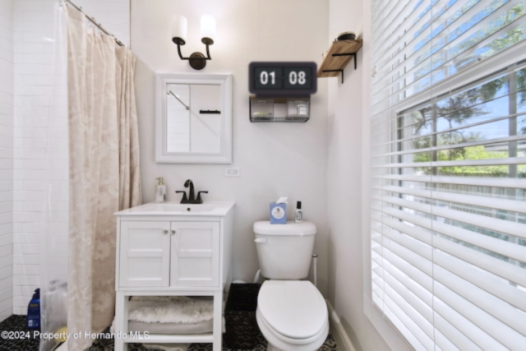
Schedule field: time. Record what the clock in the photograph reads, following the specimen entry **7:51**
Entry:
**1:08**
